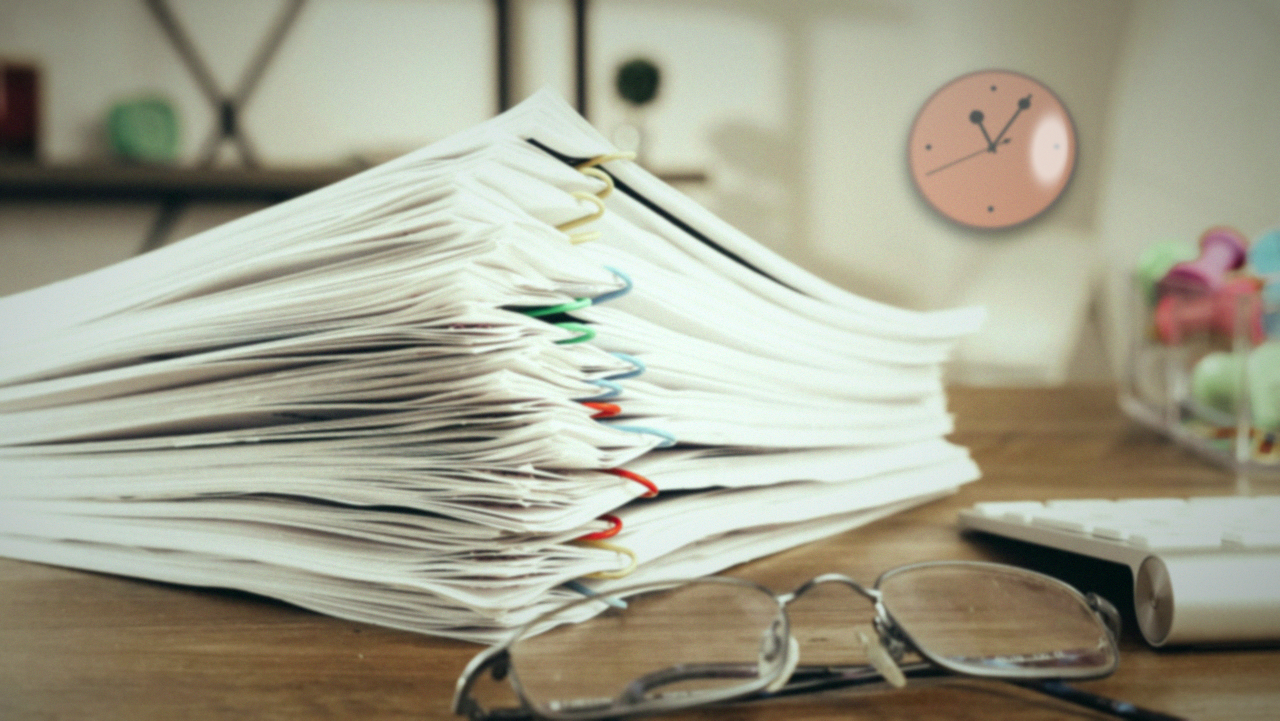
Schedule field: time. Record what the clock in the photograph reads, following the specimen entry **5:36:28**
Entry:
**11:05:41**
